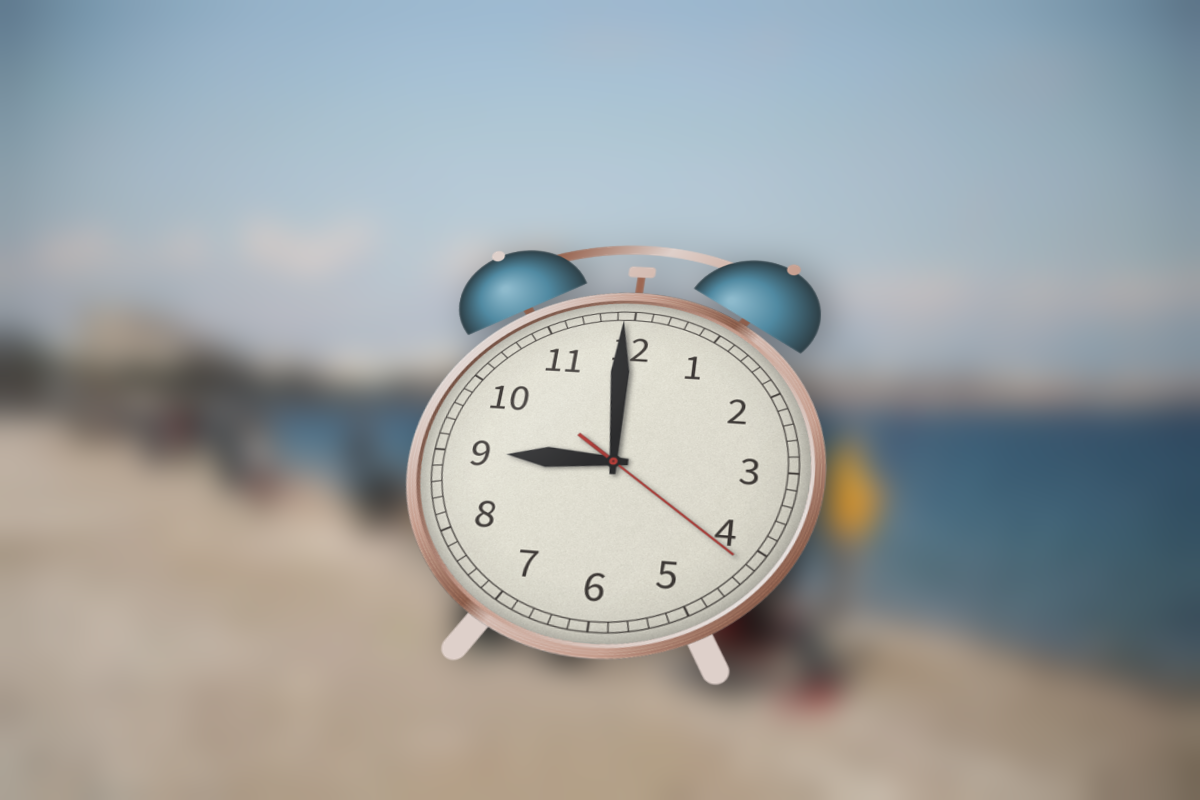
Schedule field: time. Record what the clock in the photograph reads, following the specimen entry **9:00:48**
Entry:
**8:59:21**
